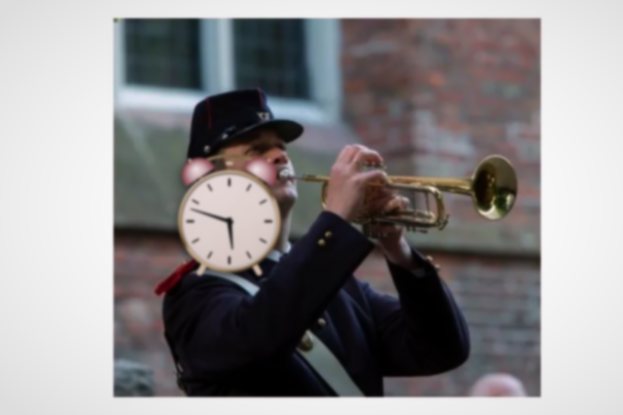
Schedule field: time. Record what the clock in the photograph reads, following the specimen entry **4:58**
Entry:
**5:48**
